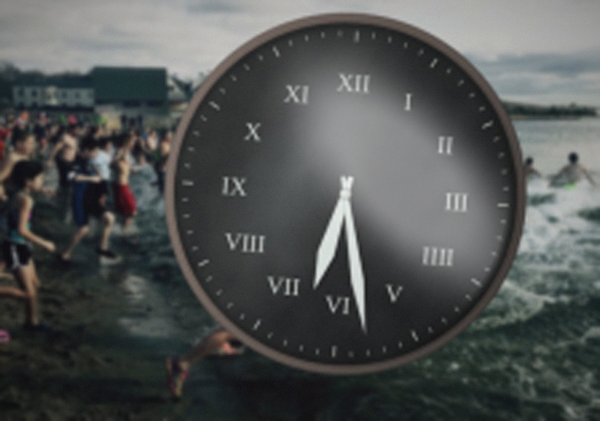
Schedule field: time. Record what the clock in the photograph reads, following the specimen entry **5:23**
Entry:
**6:28**
